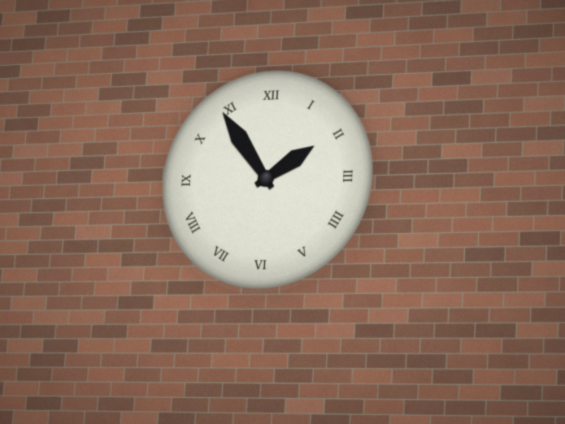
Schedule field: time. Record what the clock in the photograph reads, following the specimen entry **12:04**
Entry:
**1:54**
